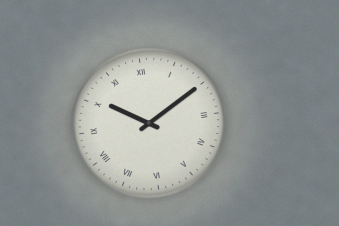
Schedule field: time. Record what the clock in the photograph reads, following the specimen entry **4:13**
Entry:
**10:10**
